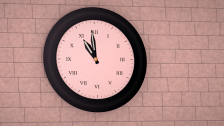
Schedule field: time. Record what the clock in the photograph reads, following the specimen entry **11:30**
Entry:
**10:59**
